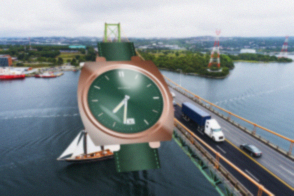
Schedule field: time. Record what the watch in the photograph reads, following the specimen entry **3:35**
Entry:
**7:32**
